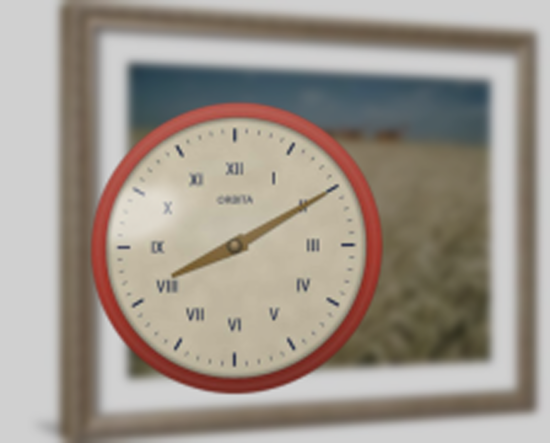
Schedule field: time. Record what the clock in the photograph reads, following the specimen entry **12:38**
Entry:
**8:10**
